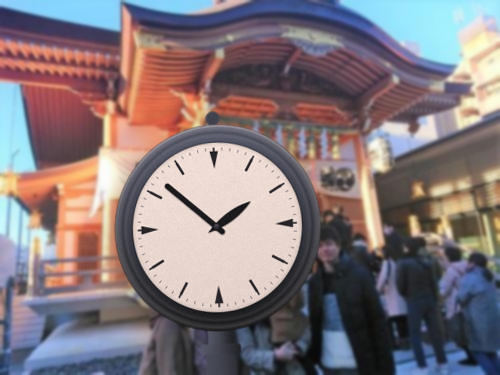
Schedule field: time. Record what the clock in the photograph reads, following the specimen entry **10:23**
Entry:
**1:52**
